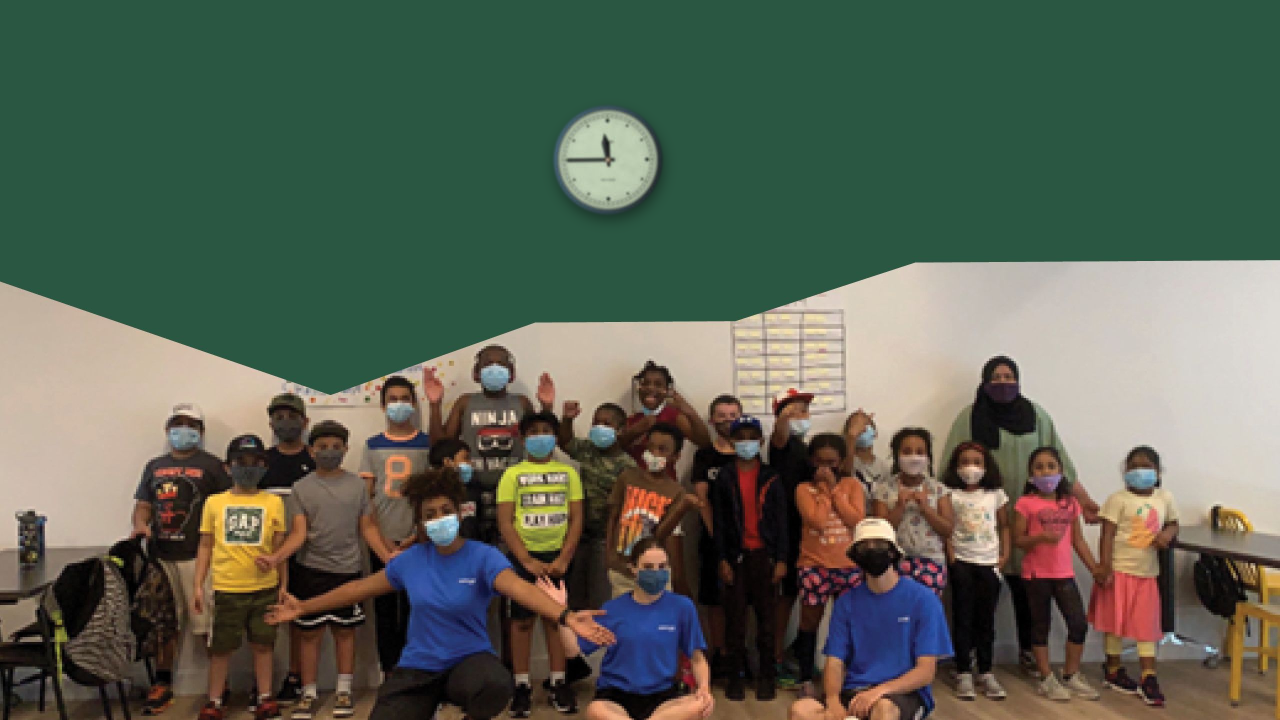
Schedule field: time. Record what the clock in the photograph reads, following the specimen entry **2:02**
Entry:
**11:45**
